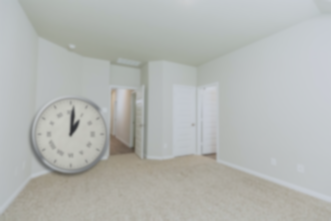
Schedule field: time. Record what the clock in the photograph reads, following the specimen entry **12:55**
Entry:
**1:01**
